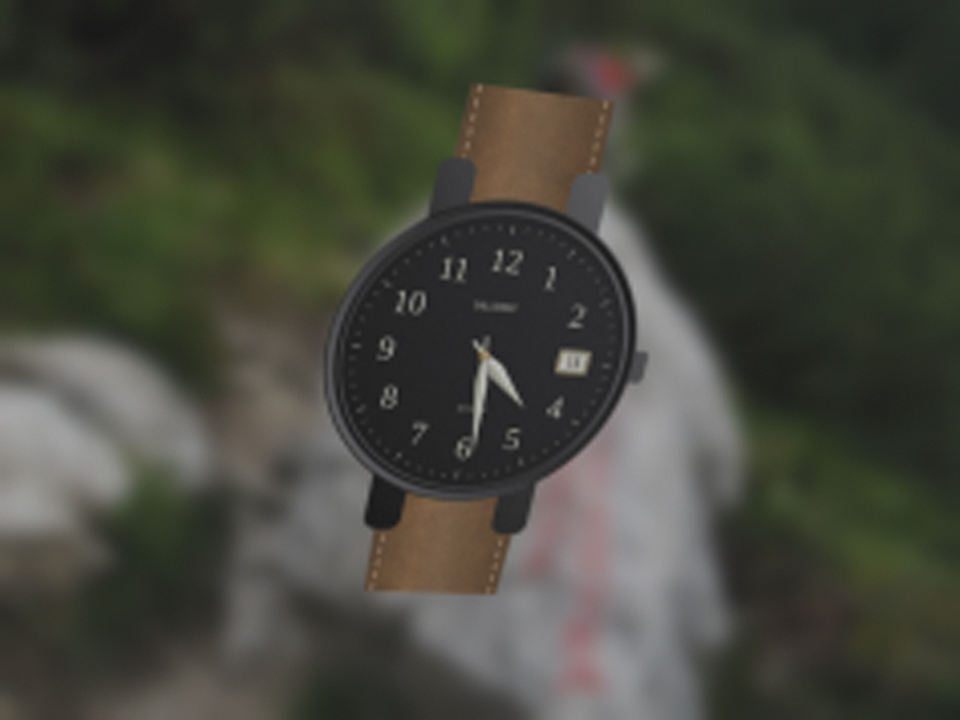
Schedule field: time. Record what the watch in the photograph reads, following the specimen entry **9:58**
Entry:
**4:29**
